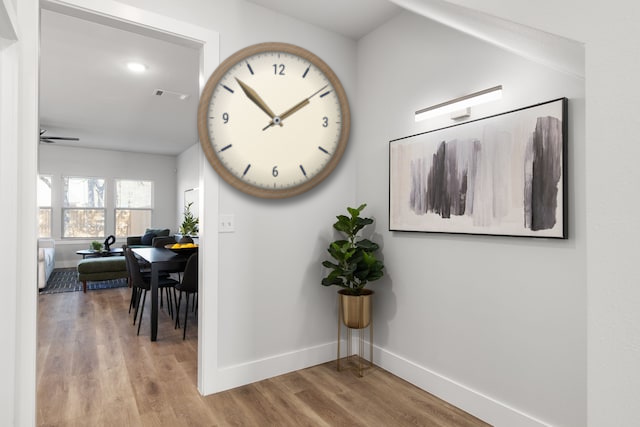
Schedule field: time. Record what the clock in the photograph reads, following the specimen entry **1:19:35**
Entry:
**1:52:09**
